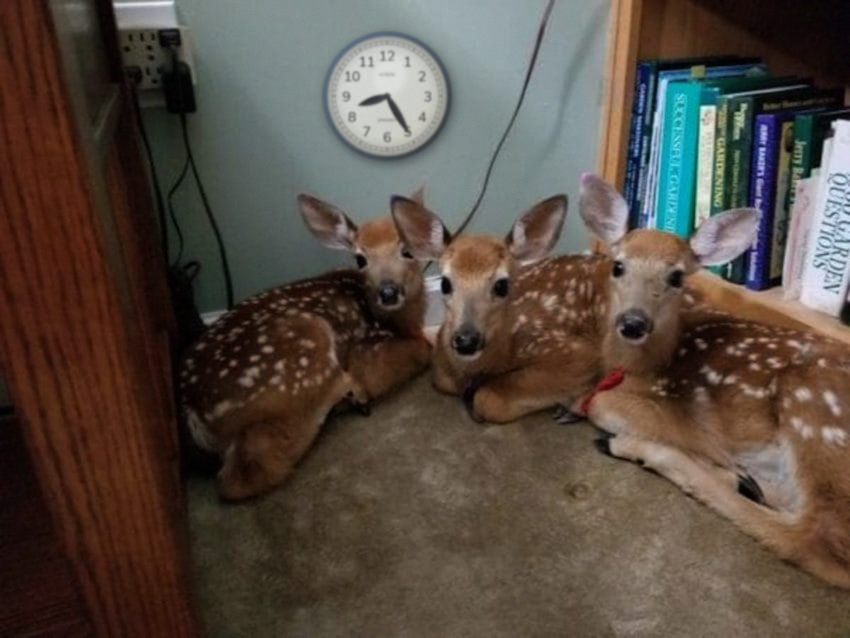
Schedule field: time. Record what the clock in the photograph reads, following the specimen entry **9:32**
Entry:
**8:25**
